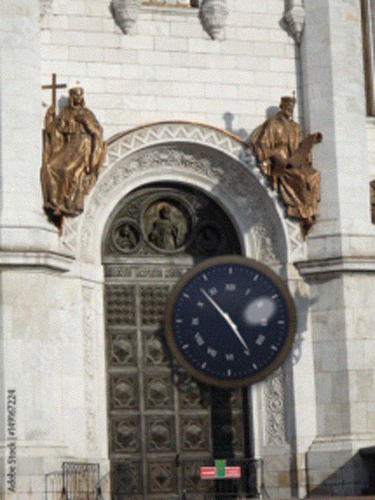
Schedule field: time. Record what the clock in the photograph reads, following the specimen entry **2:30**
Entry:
**4:53**
